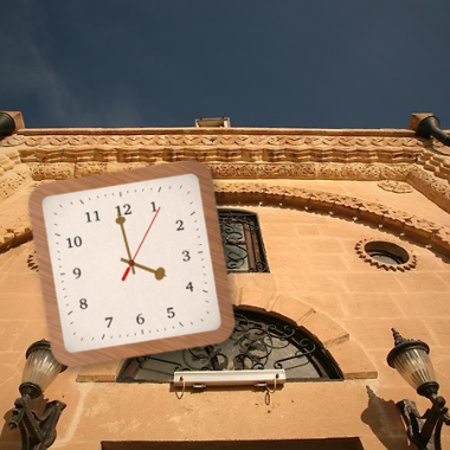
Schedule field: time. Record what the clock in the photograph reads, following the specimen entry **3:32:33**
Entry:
**3:59:06**
